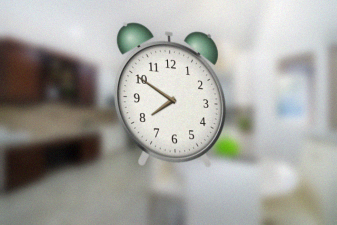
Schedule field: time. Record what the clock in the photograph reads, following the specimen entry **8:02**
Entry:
**7:50**
